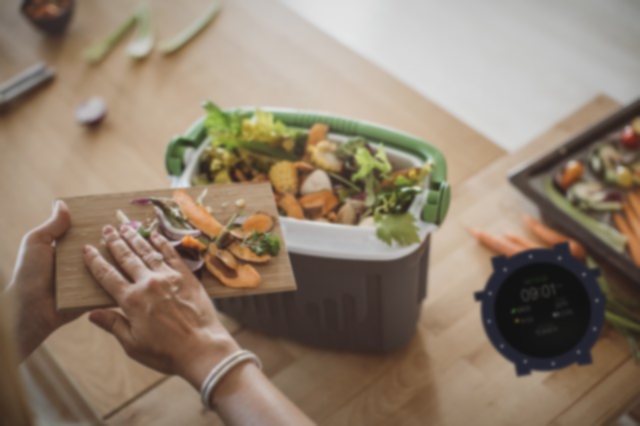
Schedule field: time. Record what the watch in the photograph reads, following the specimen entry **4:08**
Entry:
**9:01**
